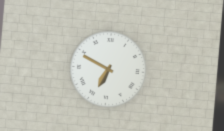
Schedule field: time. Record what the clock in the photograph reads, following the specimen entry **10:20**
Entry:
**6:49**
